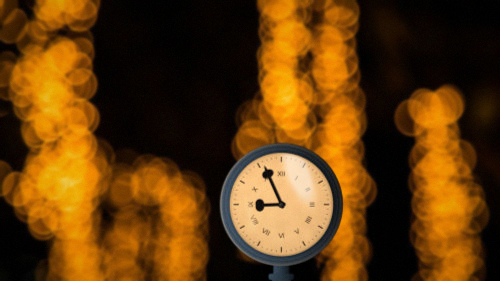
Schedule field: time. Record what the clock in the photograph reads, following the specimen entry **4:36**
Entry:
**8:56**
